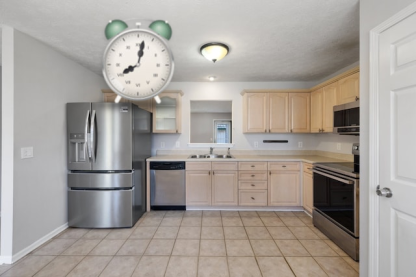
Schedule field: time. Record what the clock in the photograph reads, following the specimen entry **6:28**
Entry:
**8:02**
